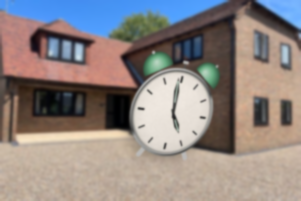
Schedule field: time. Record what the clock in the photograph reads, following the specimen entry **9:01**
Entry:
**4:59**
